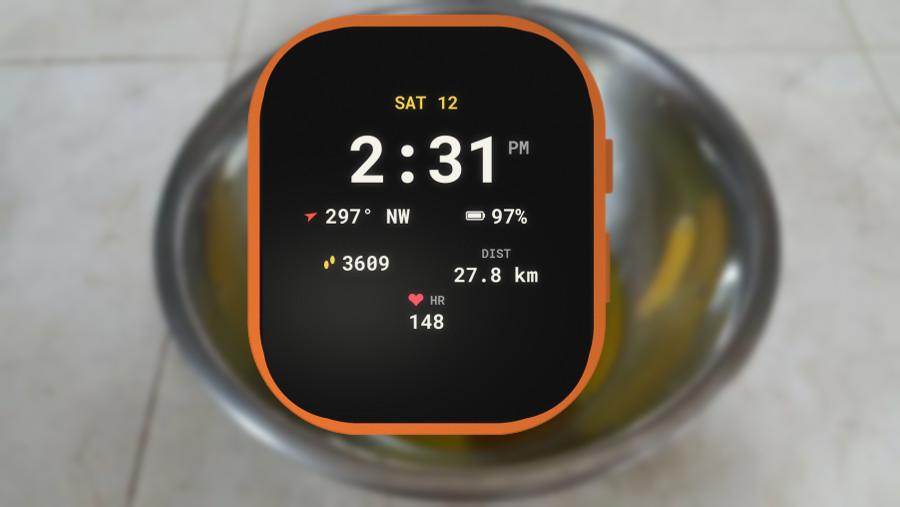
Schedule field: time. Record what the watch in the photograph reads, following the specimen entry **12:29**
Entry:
**2:31**
